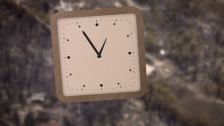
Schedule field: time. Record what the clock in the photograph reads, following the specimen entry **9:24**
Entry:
**12:55**
